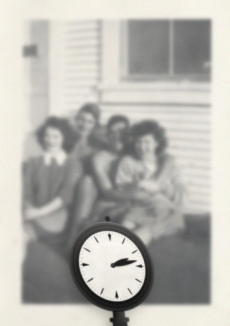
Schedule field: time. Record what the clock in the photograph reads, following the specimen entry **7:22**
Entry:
**2:13**
